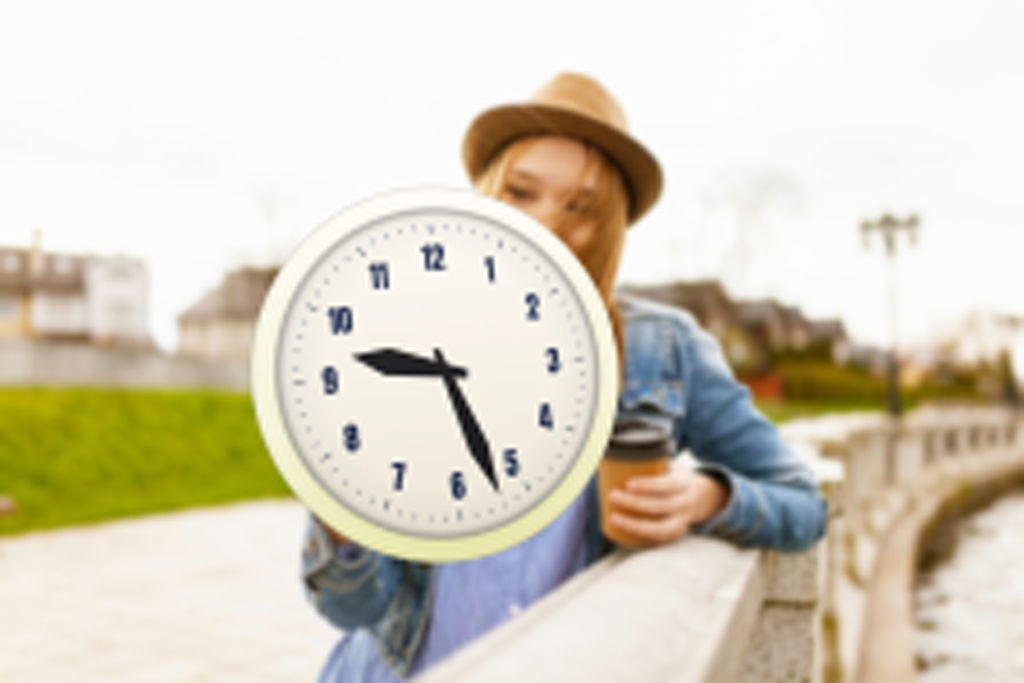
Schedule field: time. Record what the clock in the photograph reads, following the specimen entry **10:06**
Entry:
**9:27**
